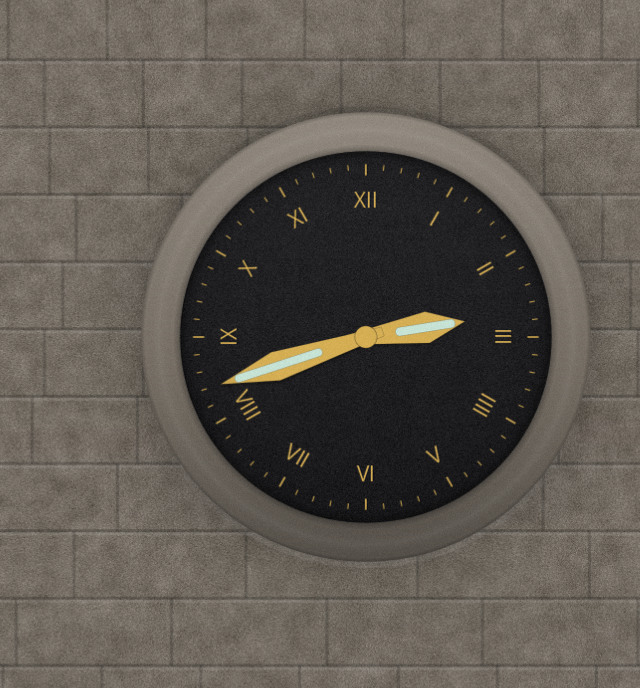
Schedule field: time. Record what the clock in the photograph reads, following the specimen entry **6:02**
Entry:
**2:42**
